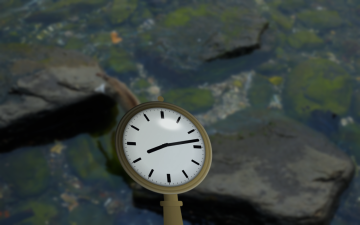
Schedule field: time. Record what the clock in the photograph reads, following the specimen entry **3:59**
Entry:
**8:13**
